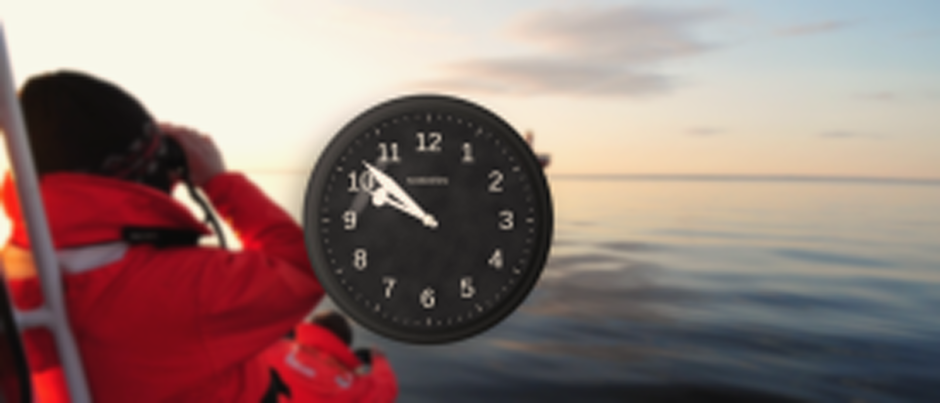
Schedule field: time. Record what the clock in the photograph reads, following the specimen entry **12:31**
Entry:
**9:52**
